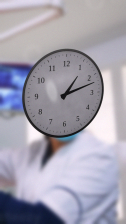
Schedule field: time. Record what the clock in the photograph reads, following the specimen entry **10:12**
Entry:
**1:12**
